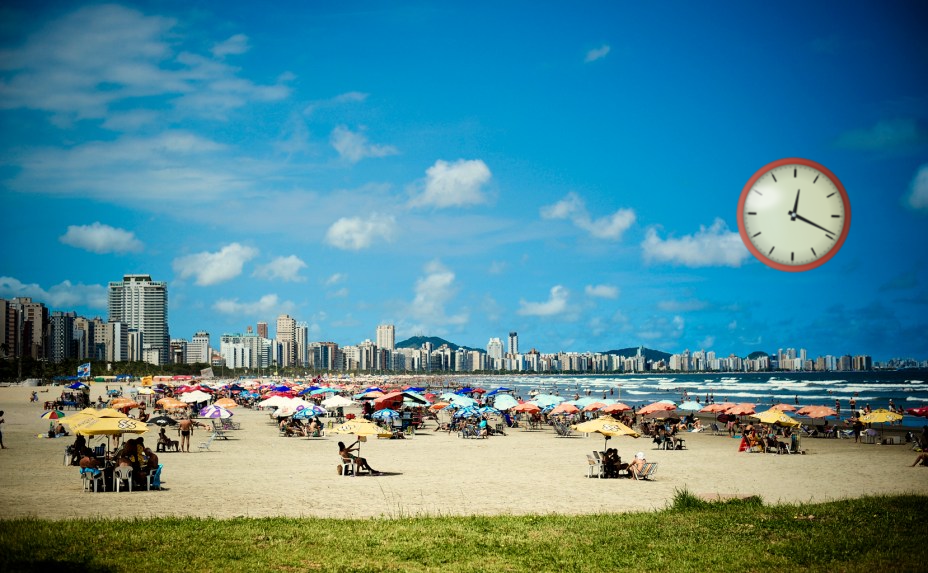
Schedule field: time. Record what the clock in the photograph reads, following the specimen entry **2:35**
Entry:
**12:19**
